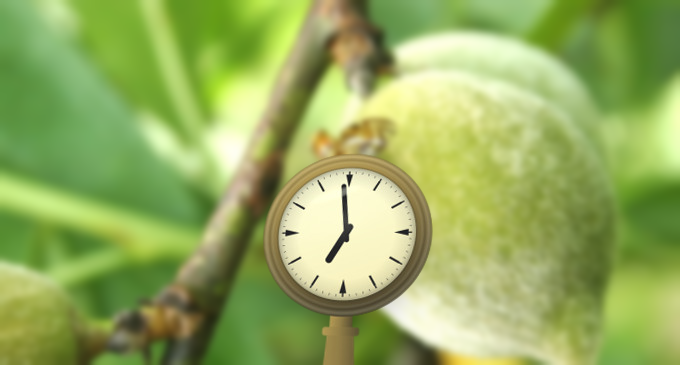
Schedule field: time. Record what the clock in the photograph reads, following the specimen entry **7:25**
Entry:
**6:59**
